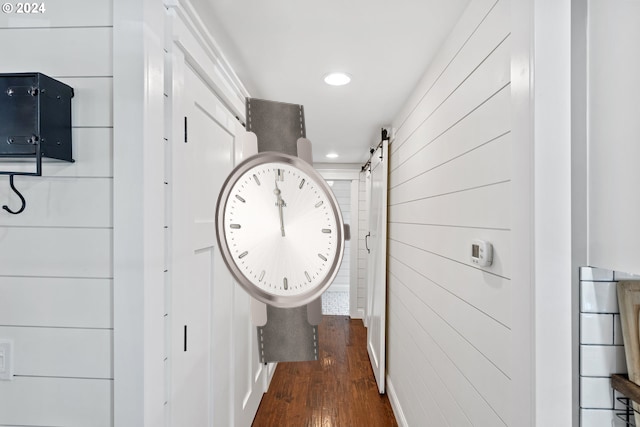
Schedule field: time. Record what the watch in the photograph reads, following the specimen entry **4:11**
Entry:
**11:59**
